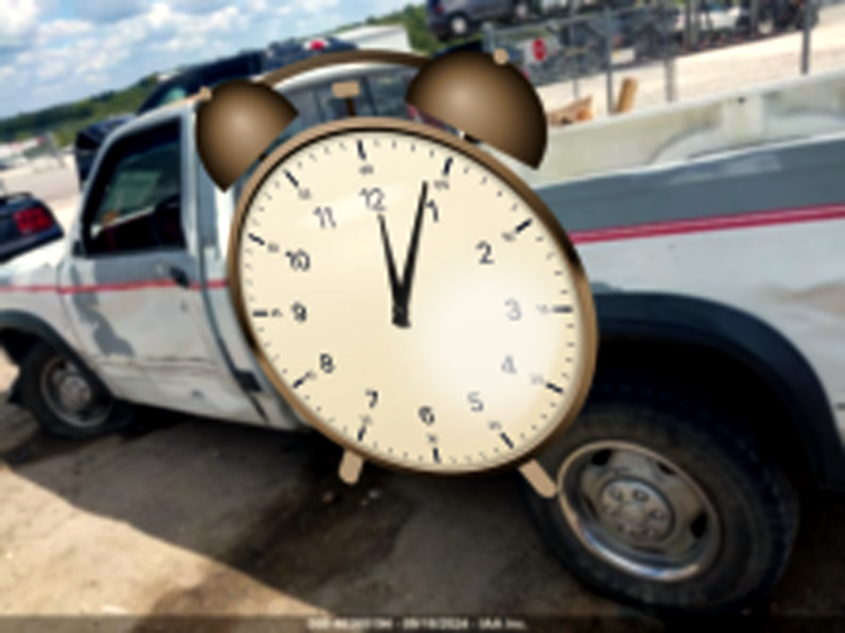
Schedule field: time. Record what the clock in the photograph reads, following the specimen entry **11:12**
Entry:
**12:04**
